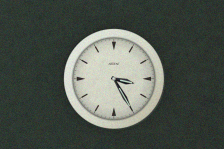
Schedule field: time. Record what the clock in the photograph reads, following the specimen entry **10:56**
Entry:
**3:25**
